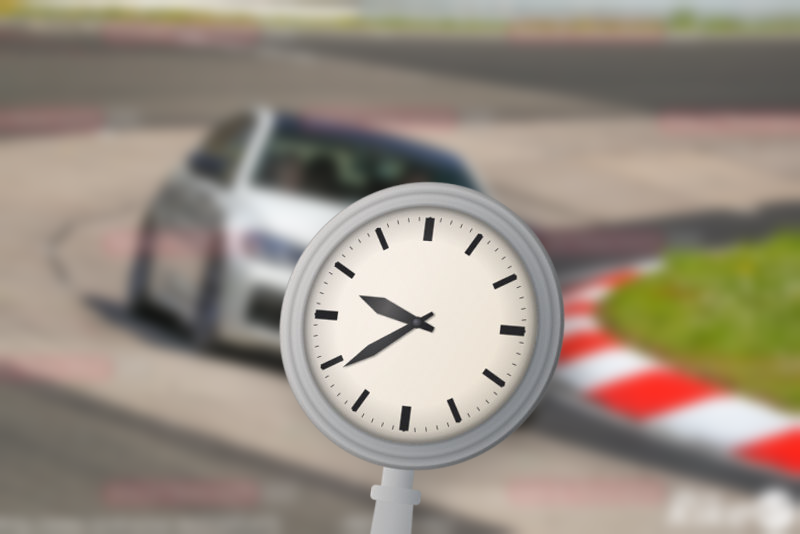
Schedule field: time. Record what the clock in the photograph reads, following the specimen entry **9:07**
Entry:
**9:39**
